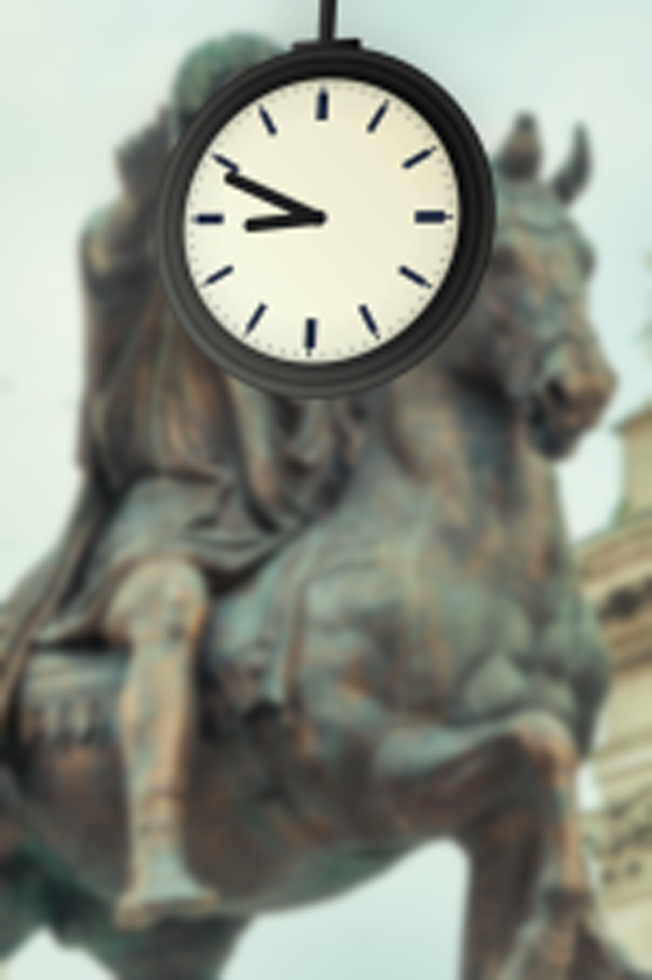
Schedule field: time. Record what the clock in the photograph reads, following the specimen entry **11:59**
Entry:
**8:49**
